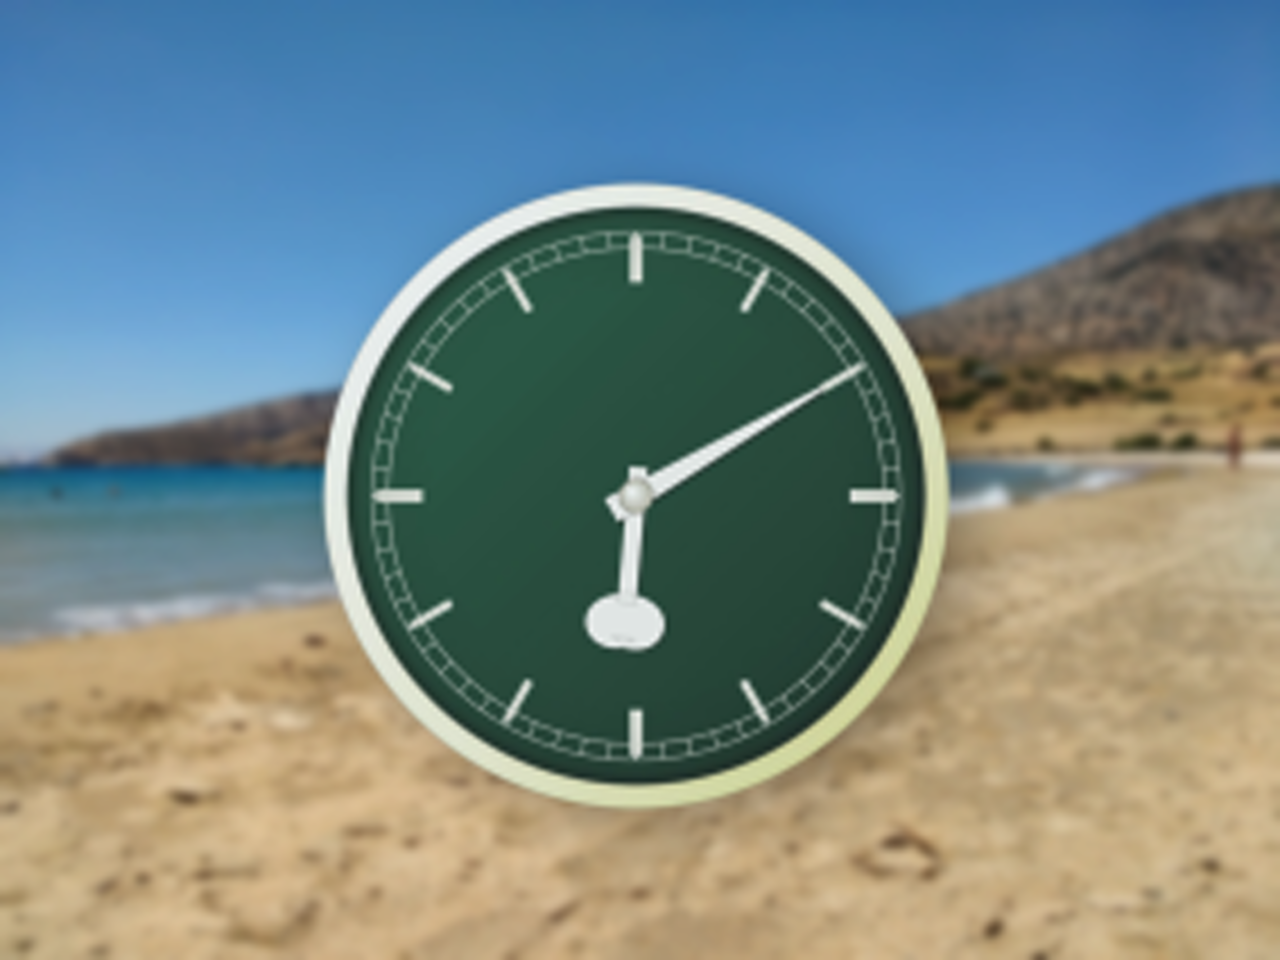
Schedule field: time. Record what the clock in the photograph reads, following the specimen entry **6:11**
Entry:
**6:10**
